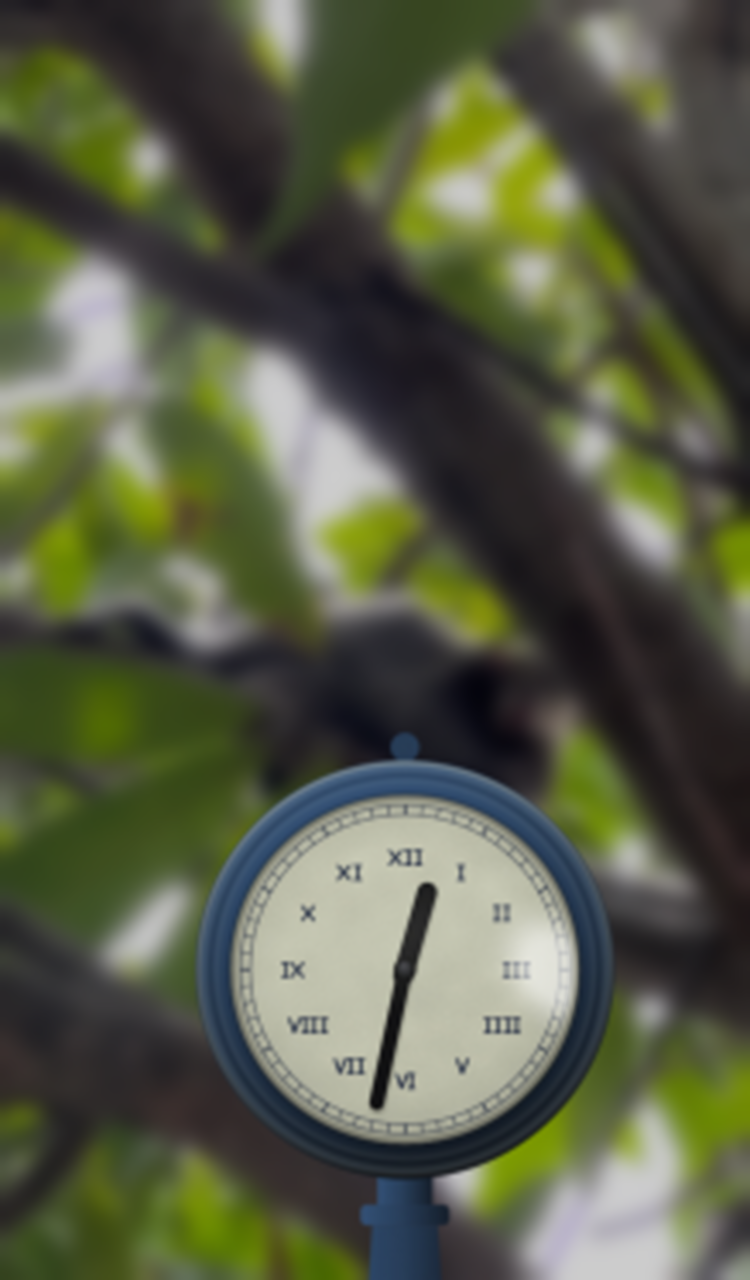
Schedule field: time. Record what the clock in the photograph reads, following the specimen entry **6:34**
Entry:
**12:32**
